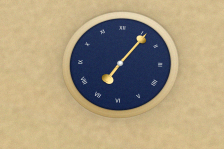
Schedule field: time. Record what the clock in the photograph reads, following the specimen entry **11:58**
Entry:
**7:06**
